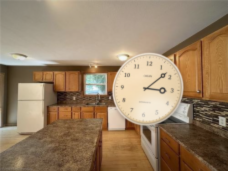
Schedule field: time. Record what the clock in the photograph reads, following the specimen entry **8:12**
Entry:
**3:08**
